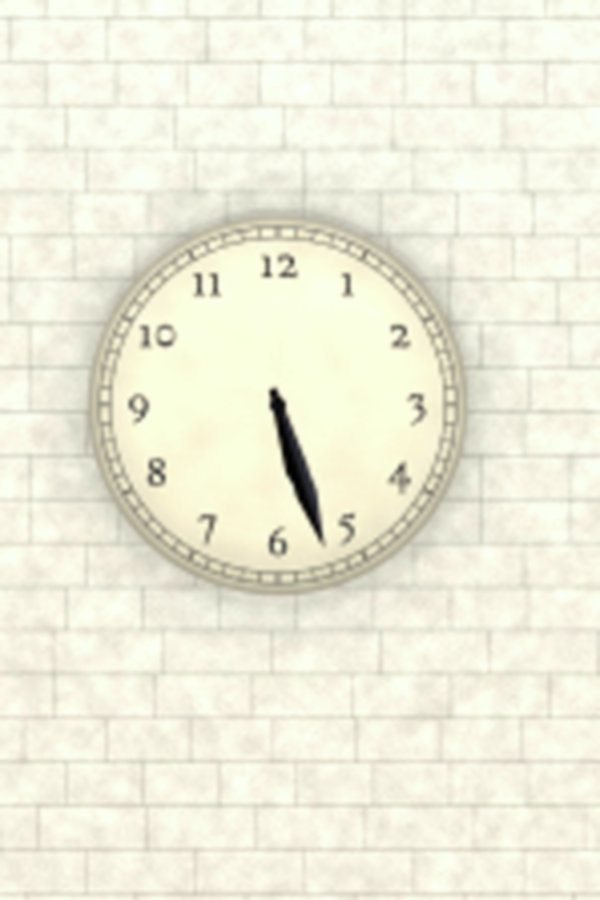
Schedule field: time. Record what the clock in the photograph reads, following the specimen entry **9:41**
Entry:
**5:27**
